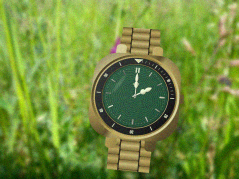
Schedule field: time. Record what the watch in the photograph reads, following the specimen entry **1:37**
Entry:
**2:00**
